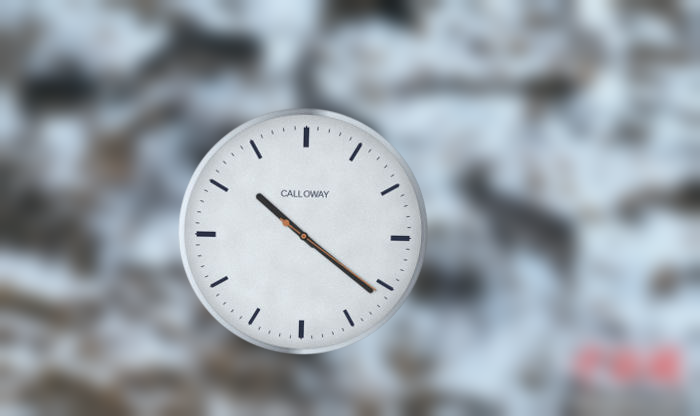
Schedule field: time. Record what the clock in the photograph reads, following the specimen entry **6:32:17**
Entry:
**10:21:21**
